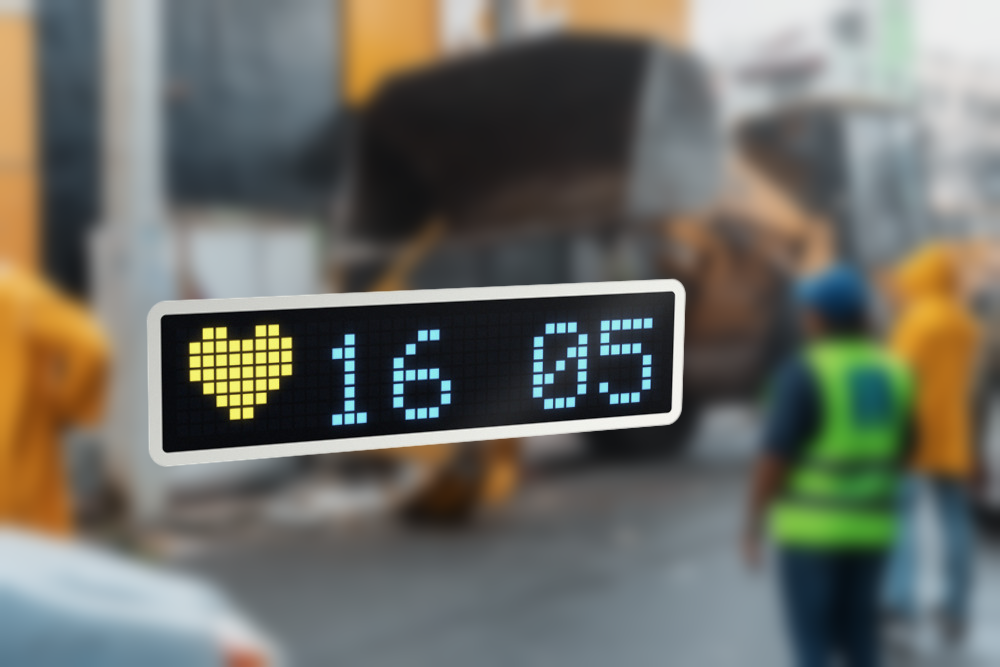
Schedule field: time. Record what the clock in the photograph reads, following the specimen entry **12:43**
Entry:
**16:05**
